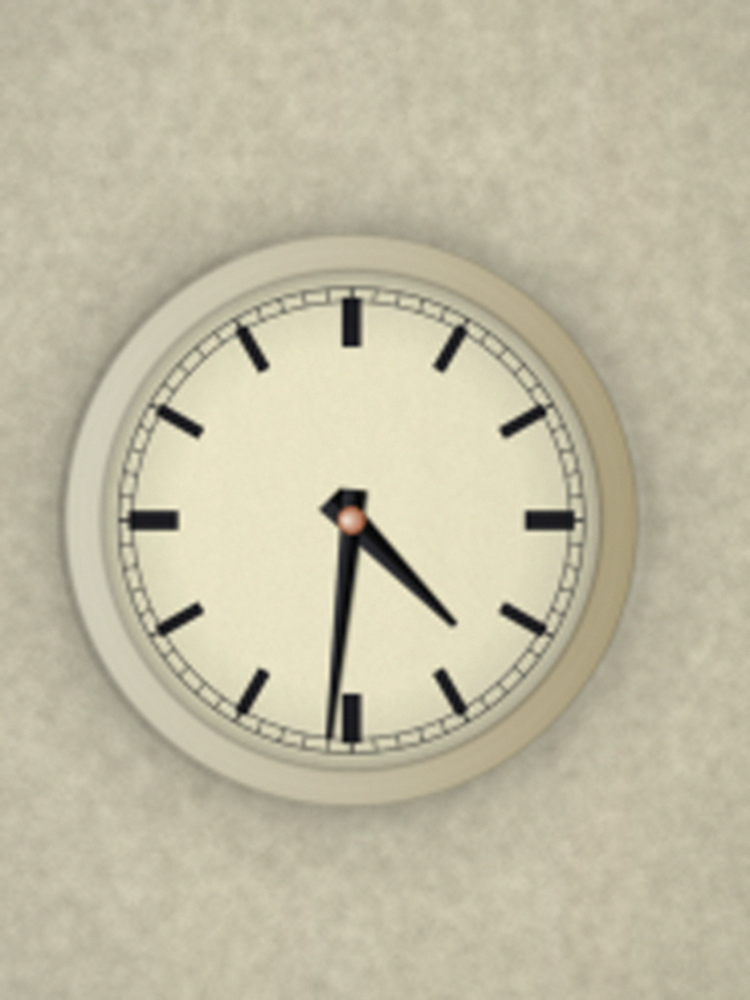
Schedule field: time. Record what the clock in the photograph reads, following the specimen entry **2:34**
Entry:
**4:31**
